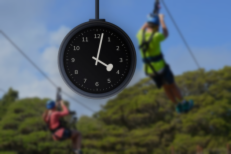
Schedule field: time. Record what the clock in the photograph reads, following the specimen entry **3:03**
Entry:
**4:02**
